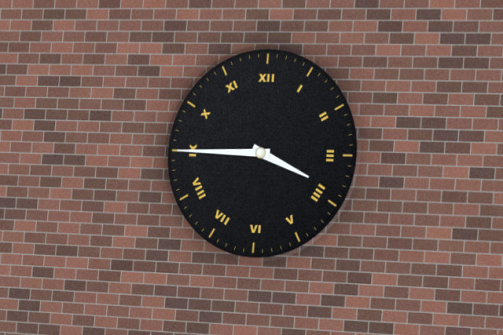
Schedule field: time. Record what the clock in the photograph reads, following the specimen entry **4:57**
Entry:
**3:45**
